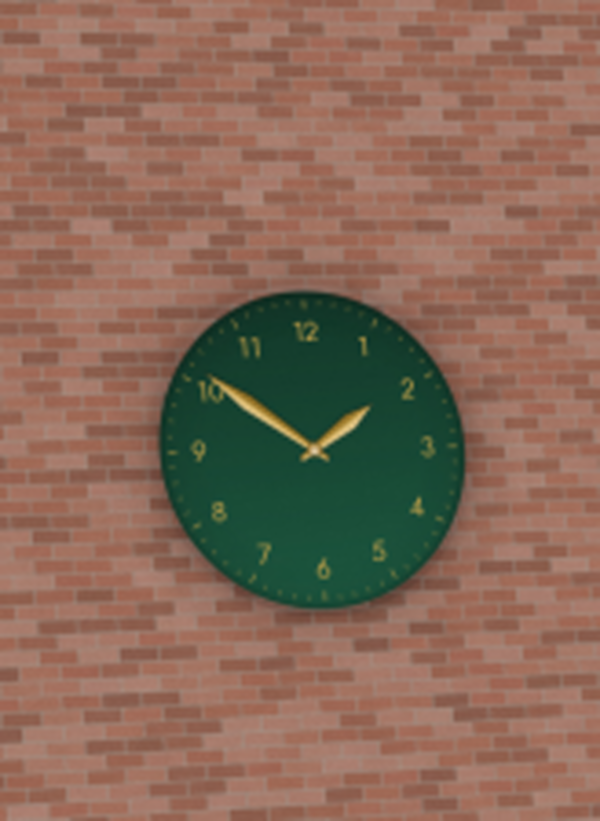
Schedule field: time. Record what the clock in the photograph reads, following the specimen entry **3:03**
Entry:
**1:51**
